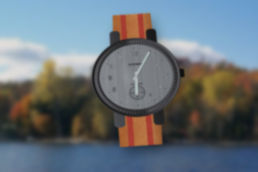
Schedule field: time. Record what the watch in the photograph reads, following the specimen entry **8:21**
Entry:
**6:05**
